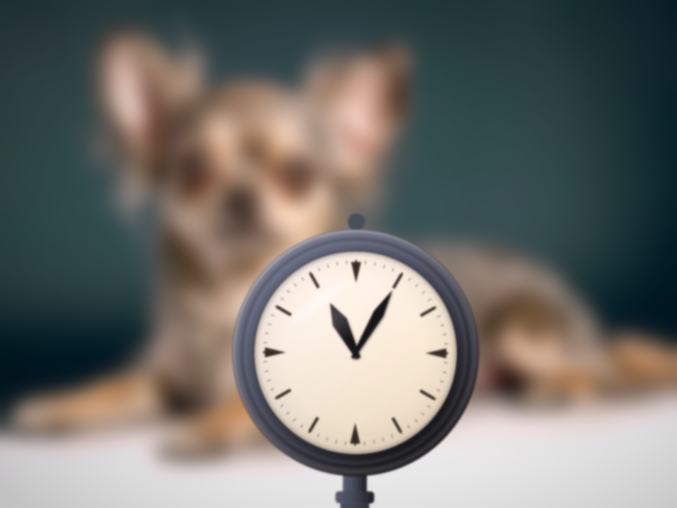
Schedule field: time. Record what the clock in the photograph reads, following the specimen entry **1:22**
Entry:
**11:05**
